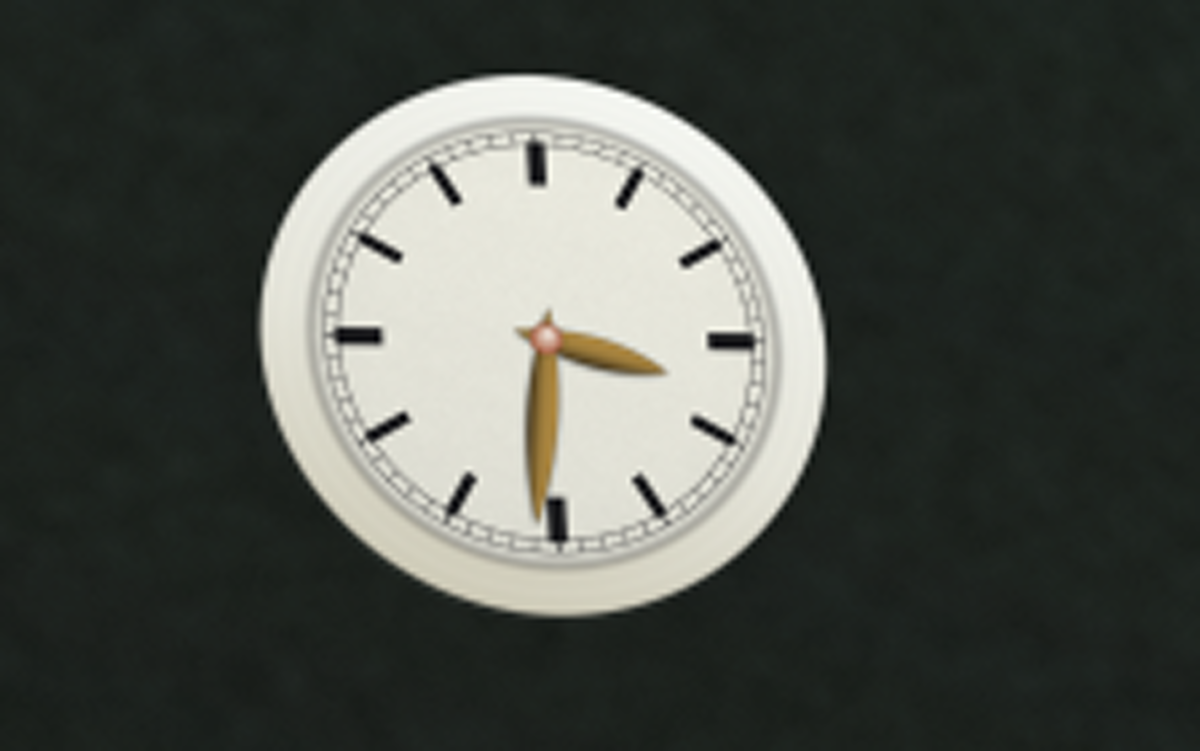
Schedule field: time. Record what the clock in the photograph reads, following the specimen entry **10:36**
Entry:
**3:31**
